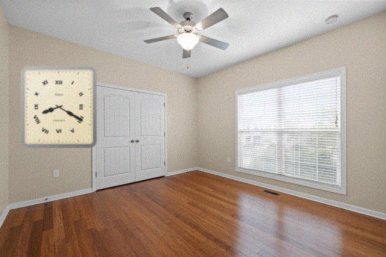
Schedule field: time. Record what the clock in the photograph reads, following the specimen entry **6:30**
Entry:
**8:20**
